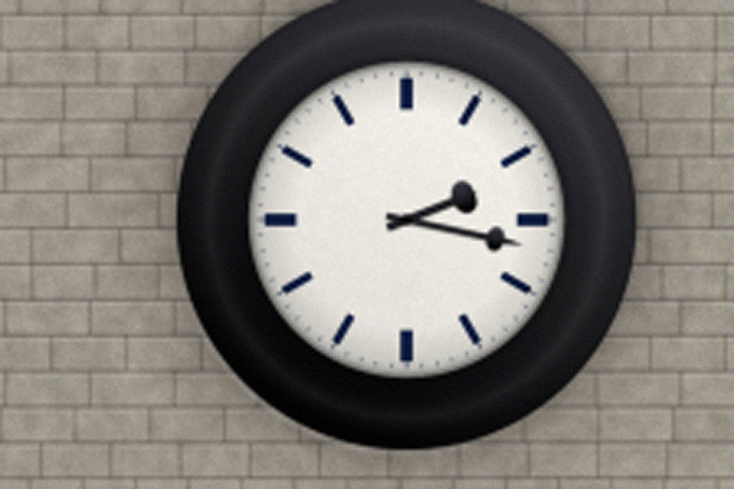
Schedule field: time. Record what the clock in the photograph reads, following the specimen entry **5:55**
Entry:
**2:17**
